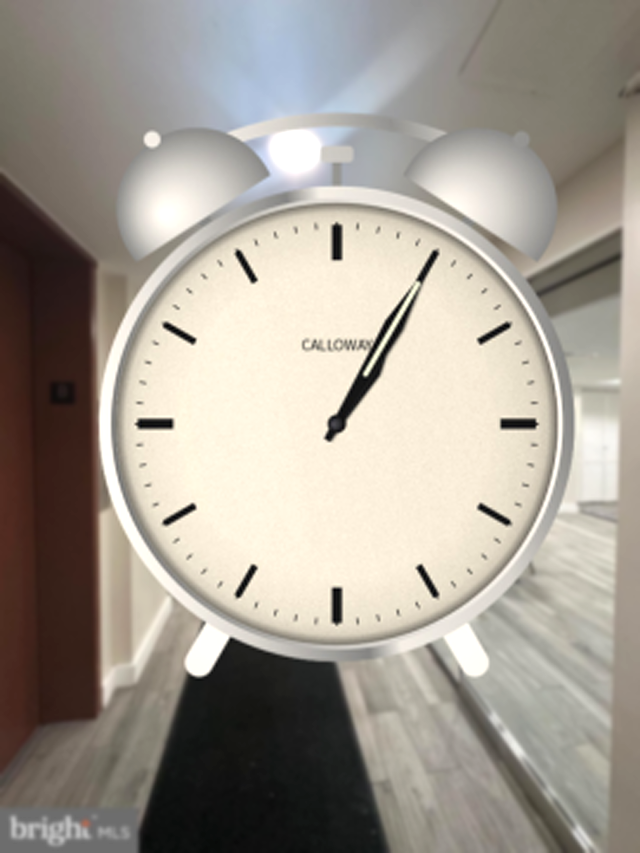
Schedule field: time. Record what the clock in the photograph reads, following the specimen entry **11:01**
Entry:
**1:05**
